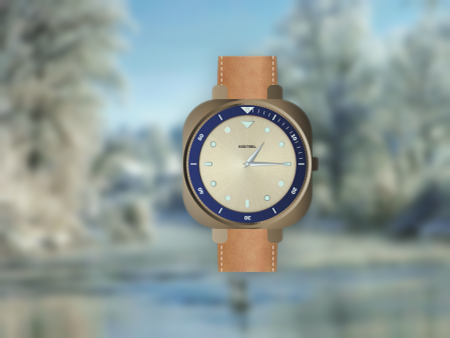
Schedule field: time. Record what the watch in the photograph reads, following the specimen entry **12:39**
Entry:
**1:15**
